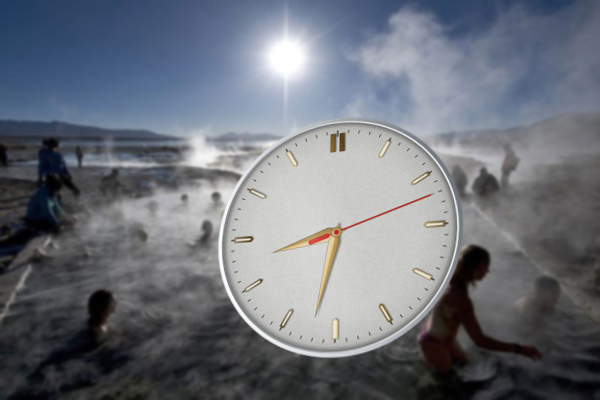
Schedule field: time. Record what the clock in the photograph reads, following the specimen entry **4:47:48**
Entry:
**8:32:12**
